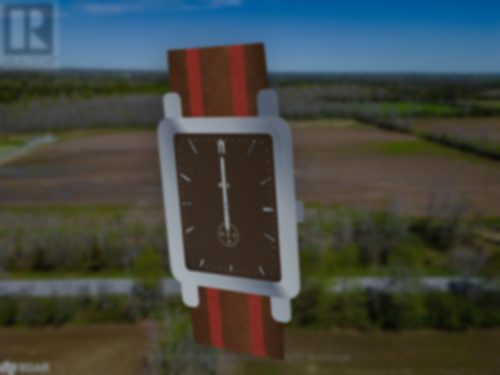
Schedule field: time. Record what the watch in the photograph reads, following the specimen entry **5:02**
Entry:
**6:00**
